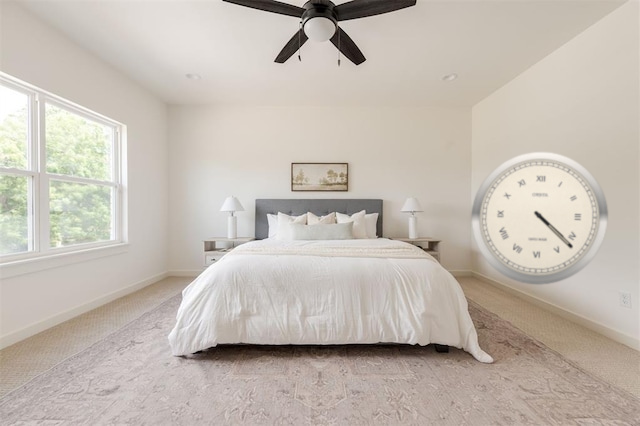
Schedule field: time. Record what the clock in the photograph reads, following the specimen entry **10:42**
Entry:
**4:22**
